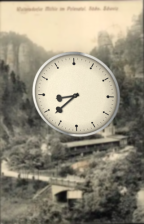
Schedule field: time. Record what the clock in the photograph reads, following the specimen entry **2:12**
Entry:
**8:38**
